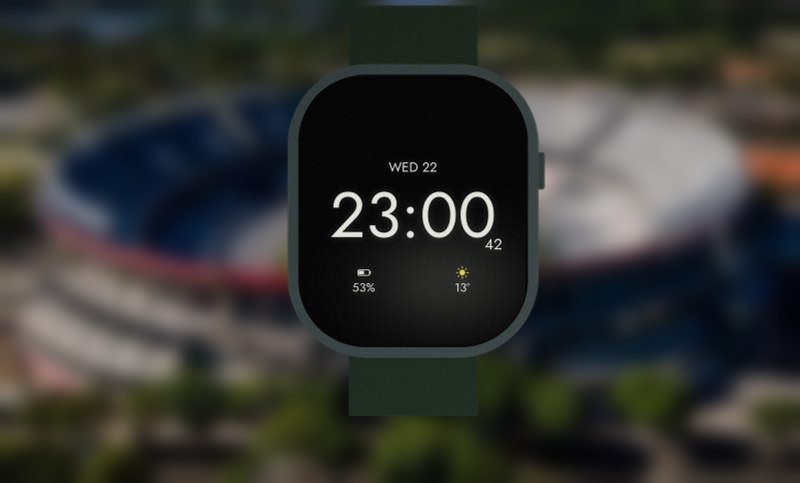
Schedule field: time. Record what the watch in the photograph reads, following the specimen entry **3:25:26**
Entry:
**23:00:42**
